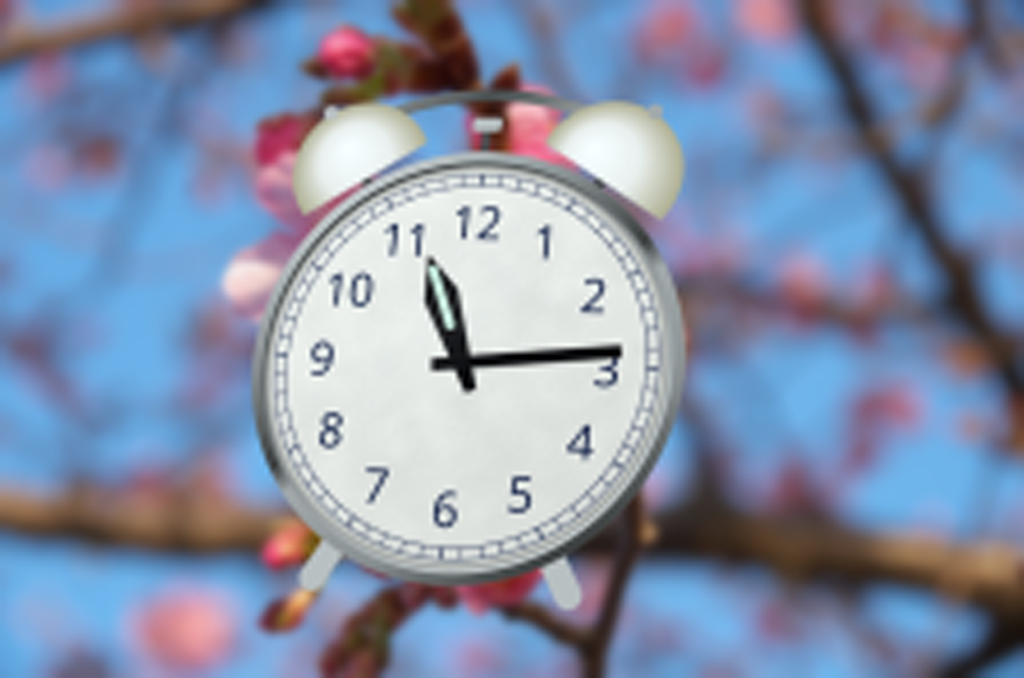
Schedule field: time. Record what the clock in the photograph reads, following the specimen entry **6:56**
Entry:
**11:14**
